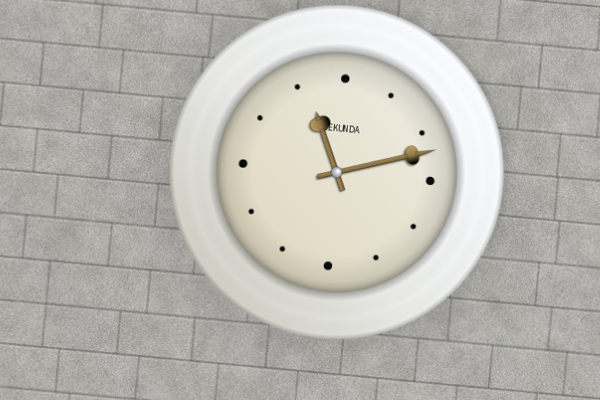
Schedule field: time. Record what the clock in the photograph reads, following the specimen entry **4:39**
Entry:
**11:12**
